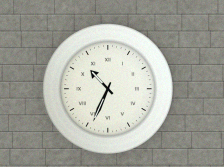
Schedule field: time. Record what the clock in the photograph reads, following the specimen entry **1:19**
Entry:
**10:34**
